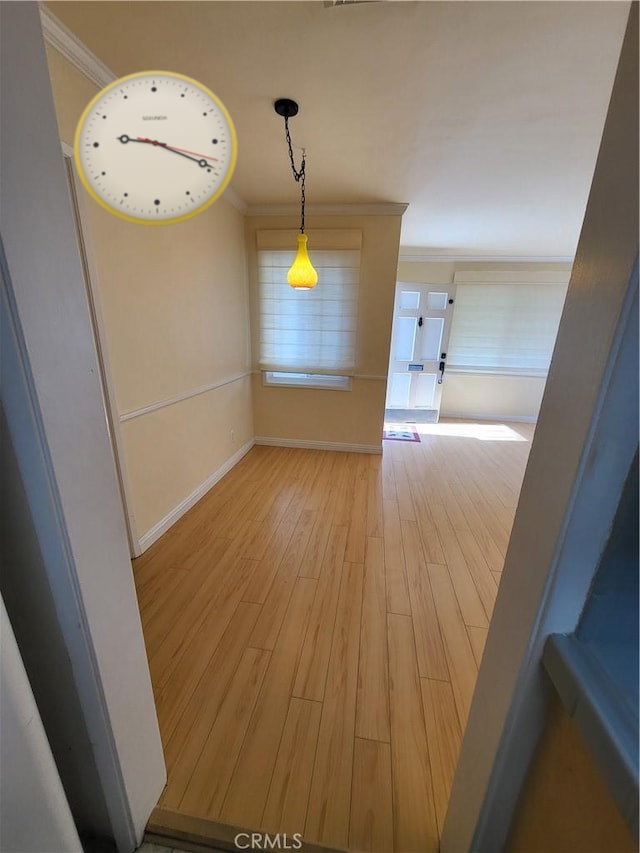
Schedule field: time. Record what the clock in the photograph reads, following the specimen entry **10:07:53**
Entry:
**9:19:18**
